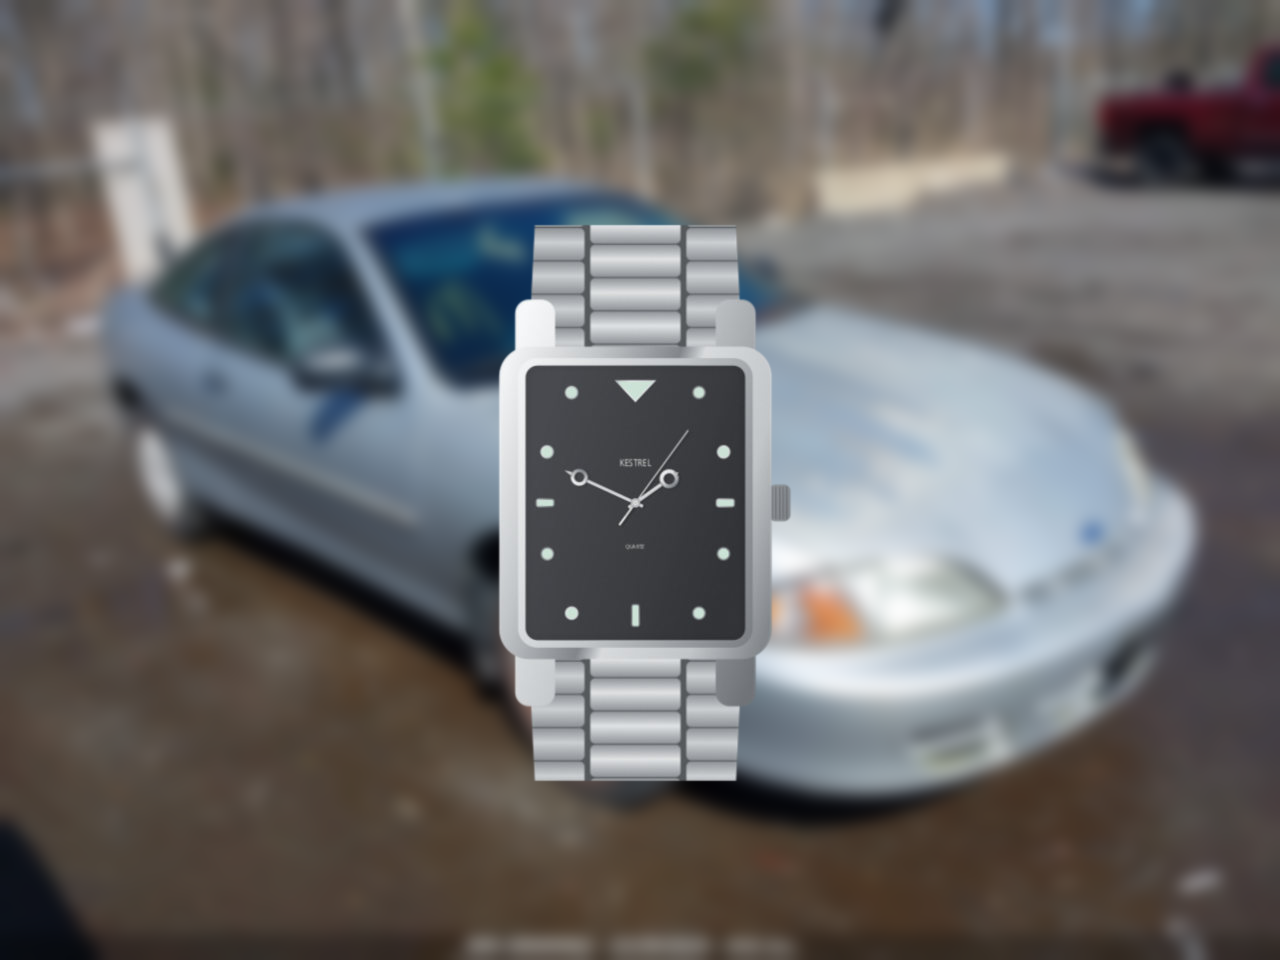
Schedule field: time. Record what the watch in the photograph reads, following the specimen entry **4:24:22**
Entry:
**1:49:06**
